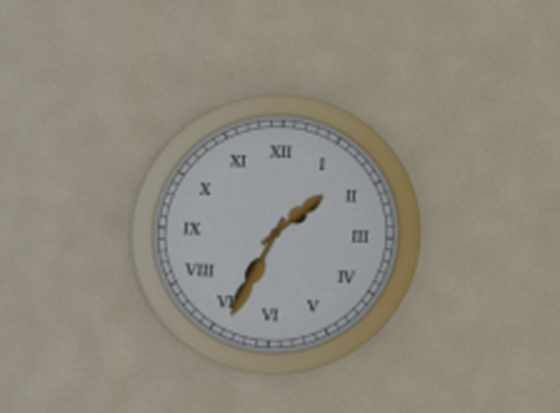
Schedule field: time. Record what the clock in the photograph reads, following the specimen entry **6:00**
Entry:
**1:34**
